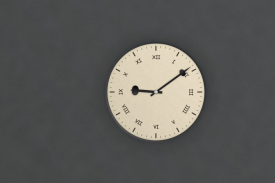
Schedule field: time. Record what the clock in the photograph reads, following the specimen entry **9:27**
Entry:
**9:09**
